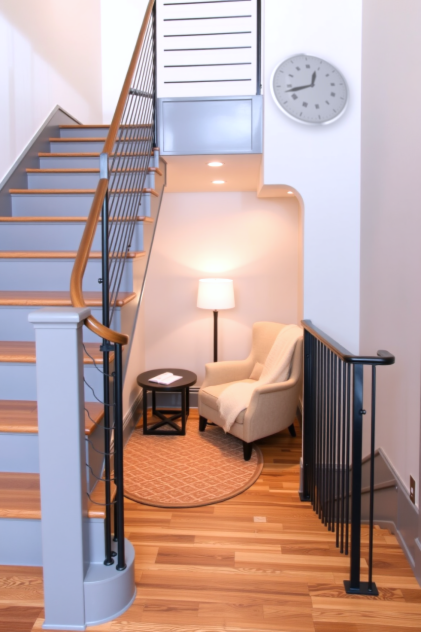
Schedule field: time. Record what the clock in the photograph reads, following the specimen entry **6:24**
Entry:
**12:43**
